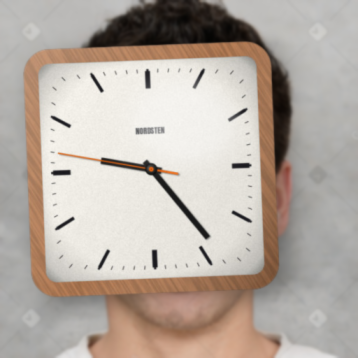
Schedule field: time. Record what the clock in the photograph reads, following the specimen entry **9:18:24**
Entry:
**9:23:47**
